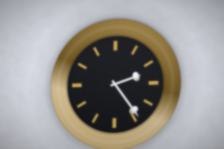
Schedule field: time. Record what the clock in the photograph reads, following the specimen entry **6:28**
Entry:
**2:24**
